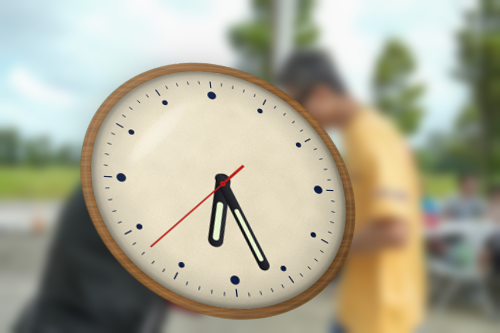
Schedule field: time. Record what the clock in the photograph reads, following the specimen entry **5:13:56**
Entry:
**6:26:38**
